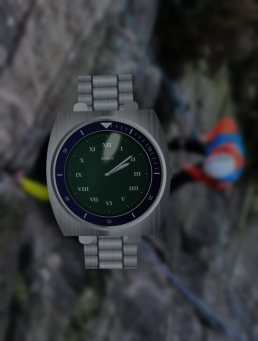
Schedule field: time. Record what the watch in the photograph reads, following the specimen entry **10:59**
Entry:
**2:09**
